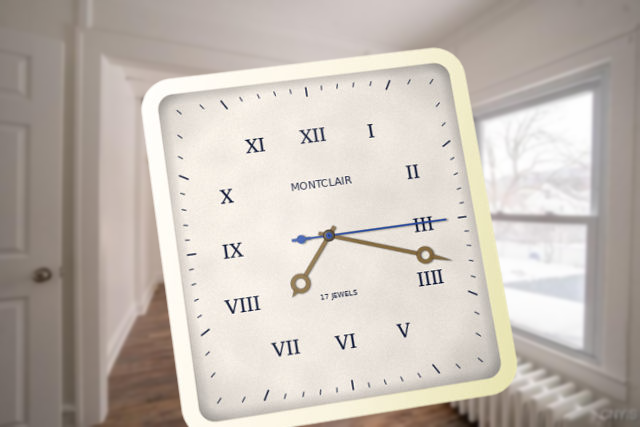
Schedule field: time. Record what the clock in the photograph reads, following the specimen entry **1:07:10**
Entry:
**7:18:15**
